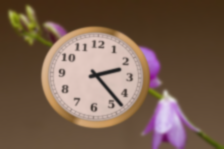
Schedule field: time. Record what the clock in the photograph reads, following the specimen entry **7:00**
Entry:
**2:23**
